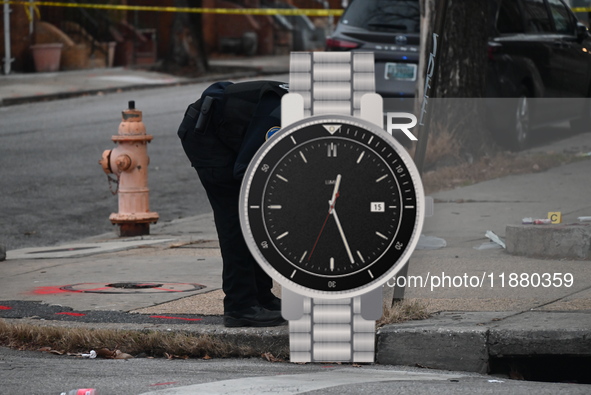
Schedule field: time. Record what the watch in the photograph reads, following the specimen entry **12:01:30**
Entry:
**12:26:34**
